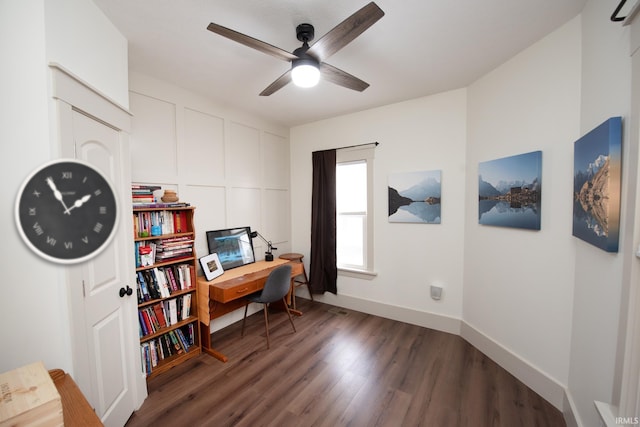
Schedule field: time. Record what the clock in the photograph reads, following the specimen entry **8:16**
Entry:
**1:55**
